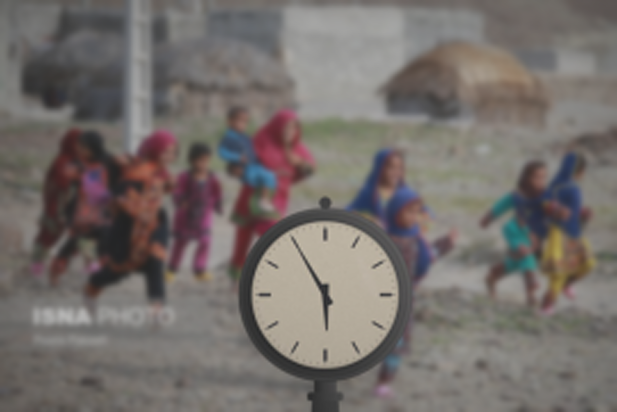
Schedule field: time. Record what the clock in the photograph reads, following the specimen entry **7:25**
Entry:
**5:55**
